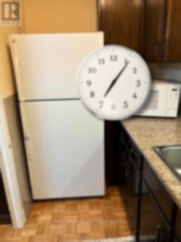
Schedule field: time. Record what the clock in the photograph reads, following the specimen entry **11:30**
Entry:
**7:06**
